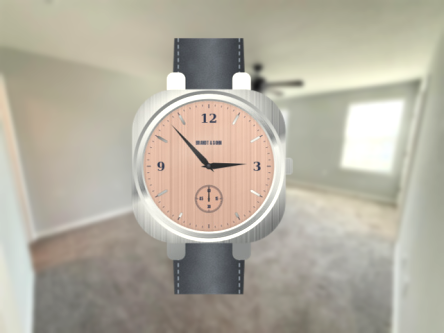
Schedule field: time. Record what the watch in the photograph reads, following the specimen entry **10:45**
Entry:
**2:53**
